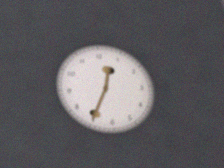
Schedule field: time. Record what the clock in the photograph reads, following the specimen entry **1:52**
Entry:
**12:35**
